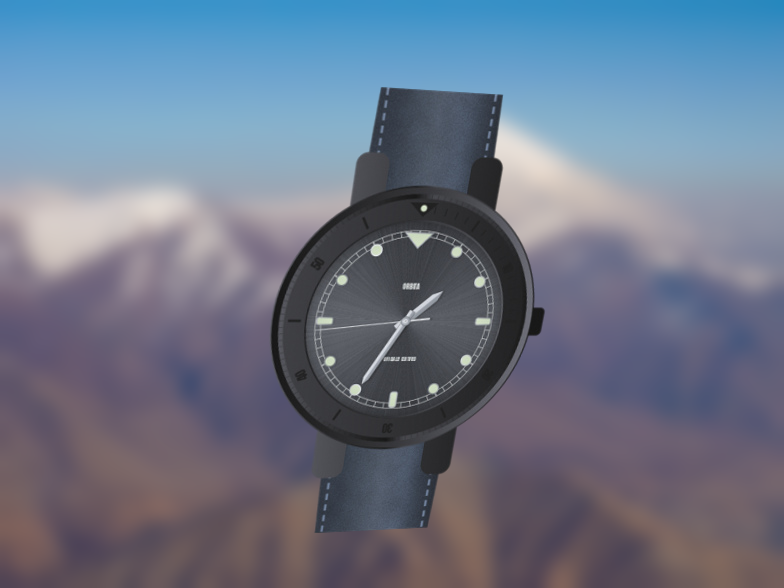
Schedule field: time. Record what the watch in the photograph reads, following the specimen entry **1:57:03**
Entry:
**1:34:44**
